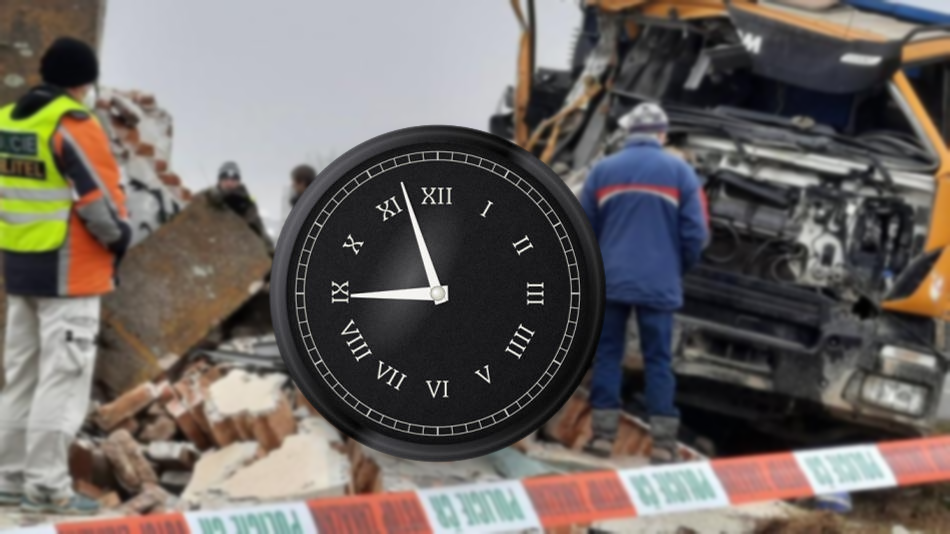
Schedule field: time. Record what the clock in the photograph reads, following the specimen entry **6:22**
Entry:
**8:57**
